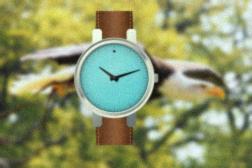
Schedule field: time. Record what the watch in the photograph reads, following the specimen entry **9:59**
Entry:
**10:12**
